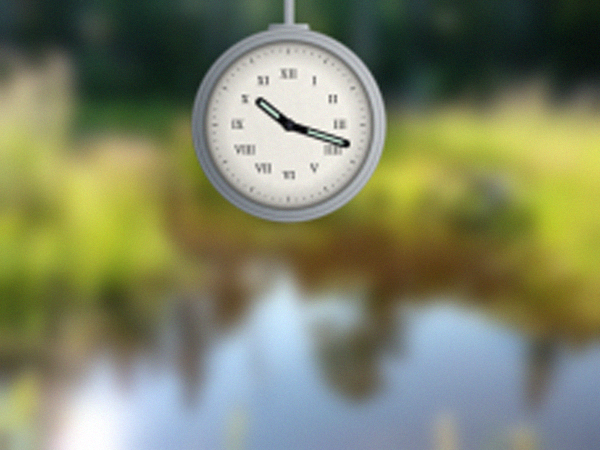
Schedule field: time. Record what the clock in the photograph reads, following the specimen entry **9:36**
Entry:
**10:18**
